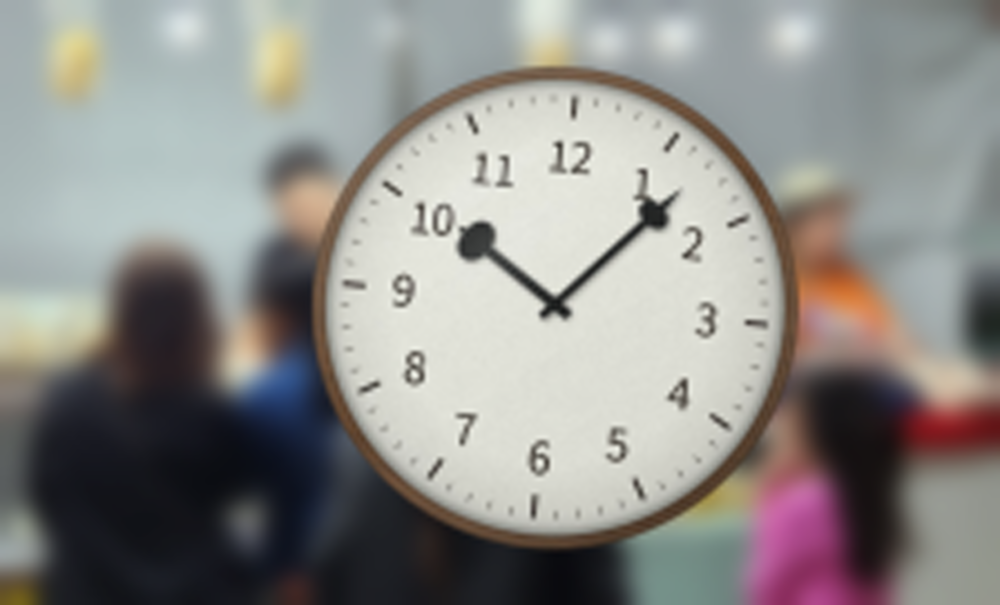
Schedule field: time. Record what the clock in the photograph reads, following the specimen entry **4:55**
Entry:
**10:07**
